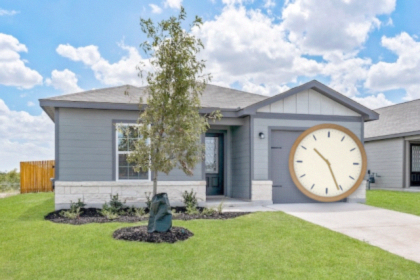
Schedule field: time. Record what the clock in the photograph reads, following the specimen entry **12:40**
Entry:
**10:26**
